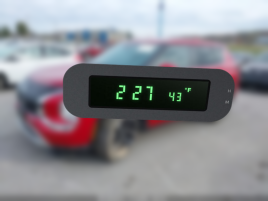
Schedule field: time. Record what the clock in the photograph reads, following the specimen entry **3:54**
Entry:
**2:27**
